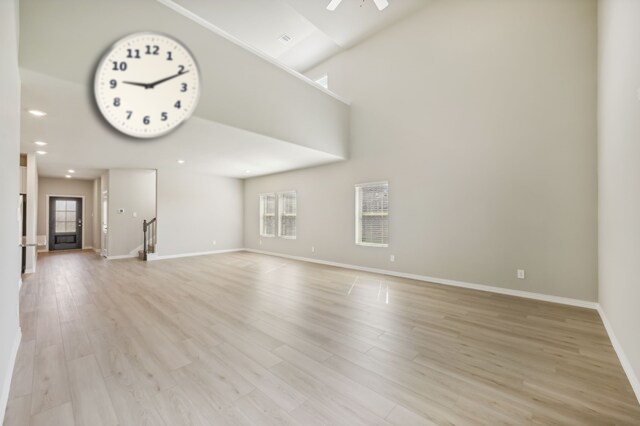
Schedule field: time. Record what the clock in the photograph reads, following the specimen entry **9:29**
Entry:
**9:11**
